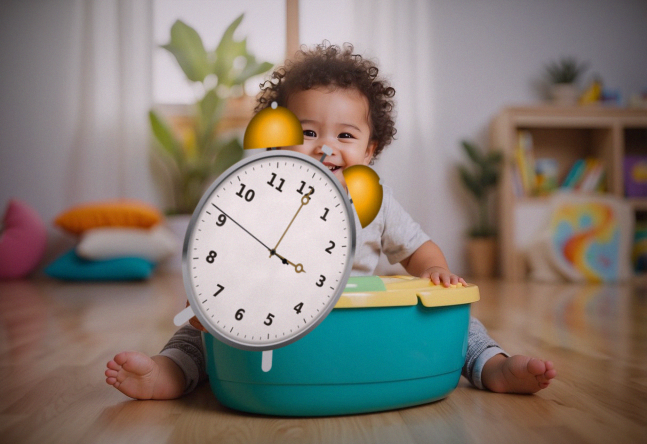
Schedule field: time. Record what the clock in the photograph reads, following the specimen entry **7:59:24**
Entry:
**3:00:46**
